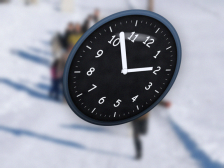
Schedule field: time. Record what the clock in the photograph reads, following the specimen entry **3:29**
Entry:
**1:52**
